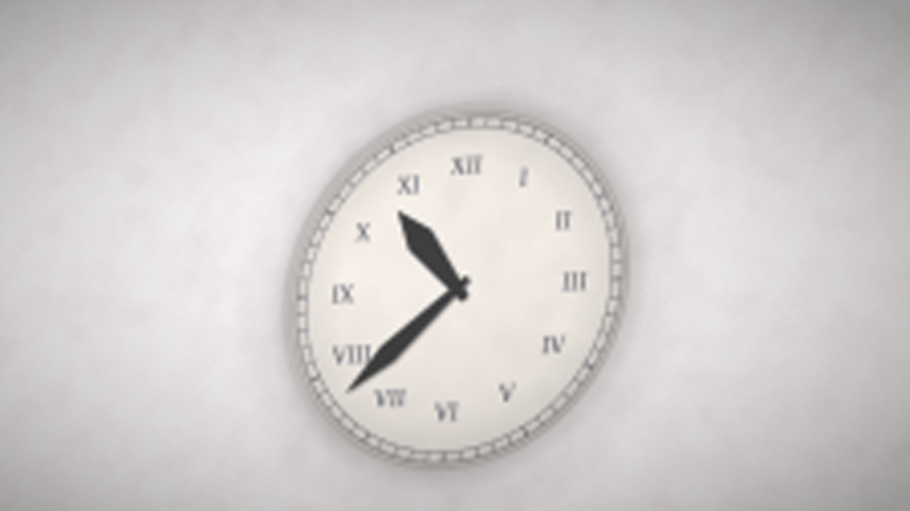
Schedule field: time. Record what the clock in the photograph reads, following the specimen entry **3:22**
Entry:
**10:38**
